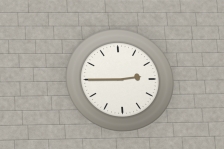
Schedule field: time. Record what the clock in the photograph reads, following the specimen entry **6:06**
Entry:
**2:45**
